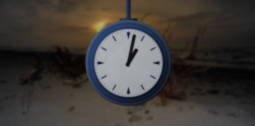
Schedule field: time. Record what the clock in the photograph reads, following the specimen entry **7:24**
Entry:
**1:02**
